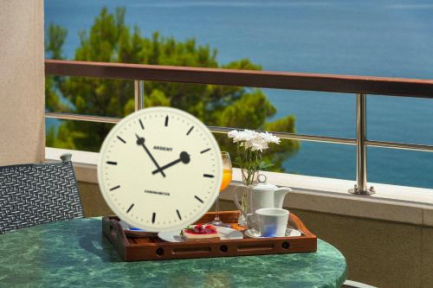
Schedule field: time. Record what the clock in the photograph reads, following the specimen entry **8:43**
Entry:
**1:53**
